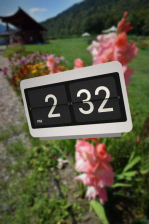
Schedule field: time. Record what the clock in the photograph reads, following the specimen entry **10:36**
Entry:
**2:32**
